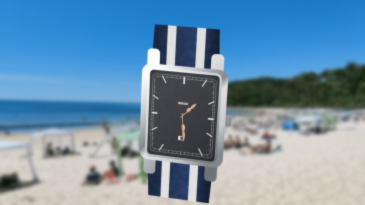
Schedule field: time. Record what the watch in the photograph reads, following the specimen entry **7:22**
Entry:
**1:29**
